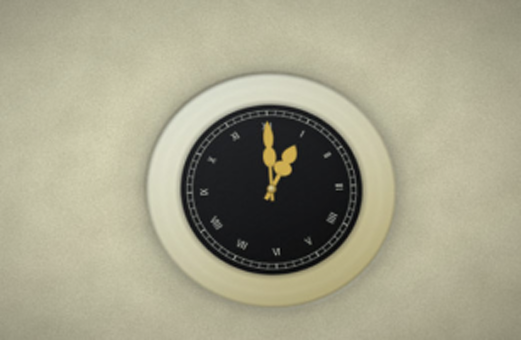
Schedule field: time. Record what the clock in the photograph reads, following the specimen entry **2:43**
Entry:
**1:00**
